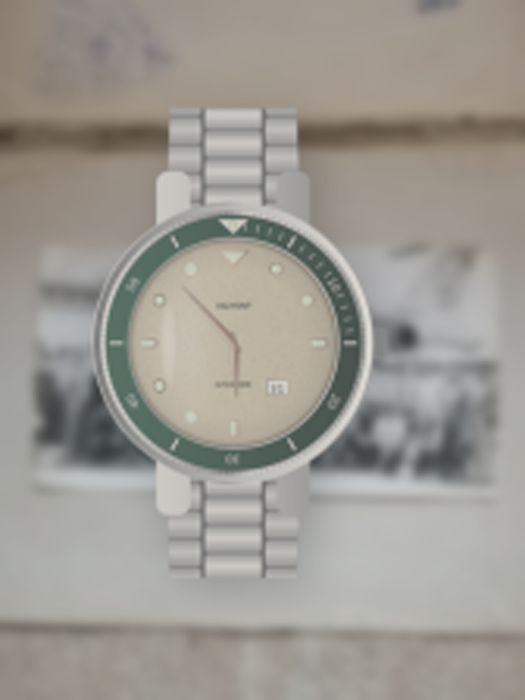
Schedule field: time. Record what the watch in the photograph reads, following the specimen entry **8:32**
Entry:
**5:53**
